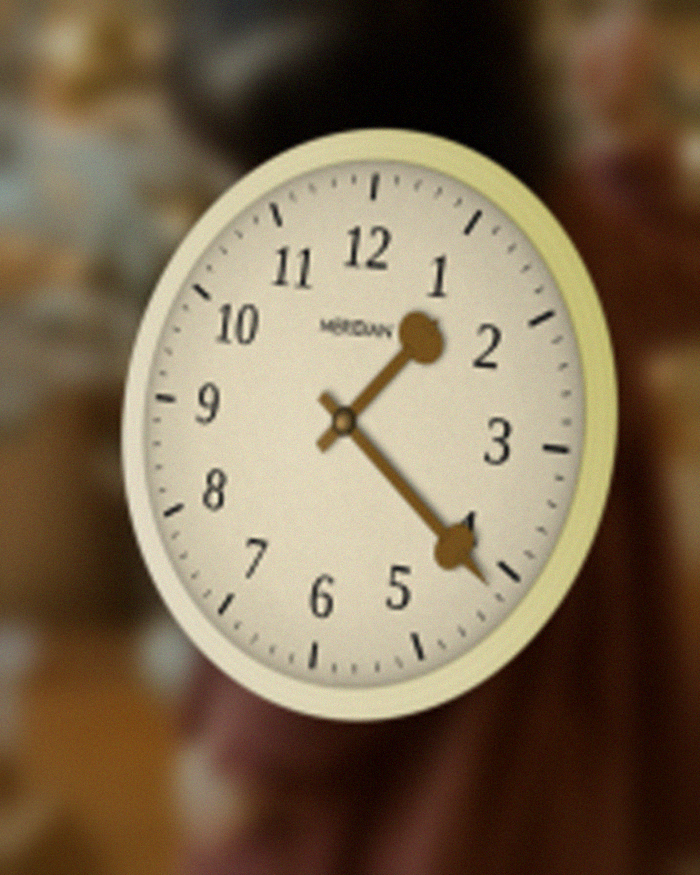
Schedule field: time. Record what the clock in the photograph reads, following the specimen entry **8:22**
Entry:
**1:21**
